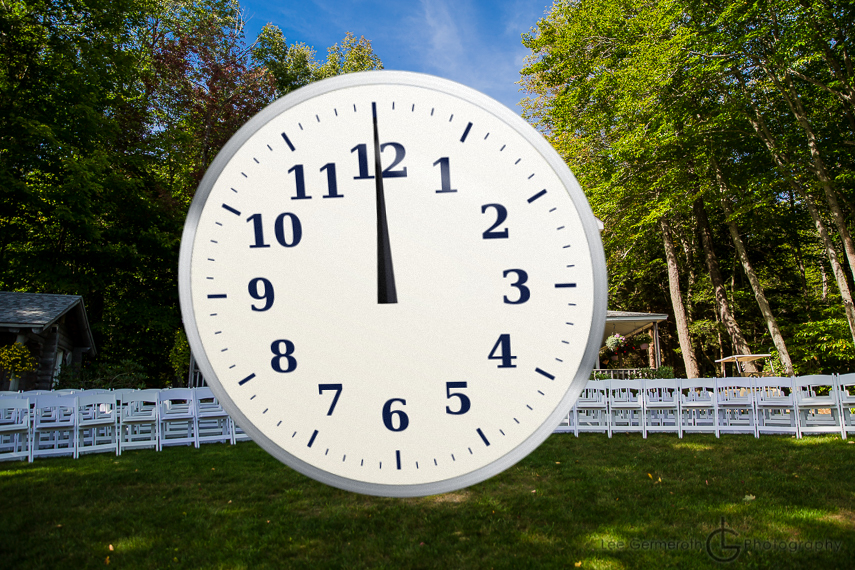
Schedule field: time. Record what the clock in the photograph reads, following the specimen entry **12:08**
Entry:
**12:00**
